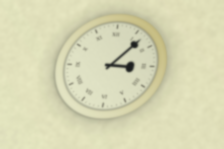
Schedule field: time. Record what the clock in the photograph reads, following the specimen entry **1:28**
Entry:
**3:07**
